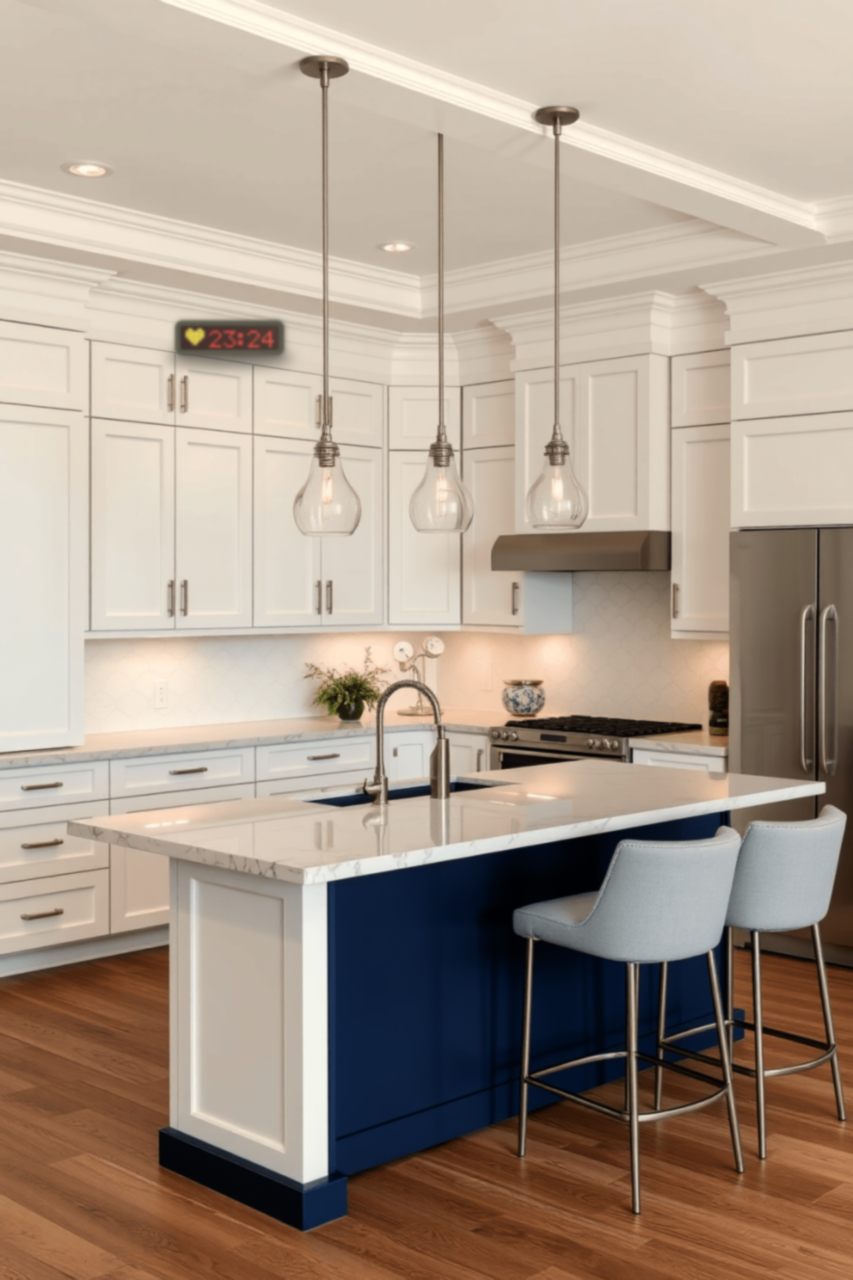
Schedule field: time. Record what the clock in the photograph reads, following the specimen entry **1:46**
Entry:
**23:24**
